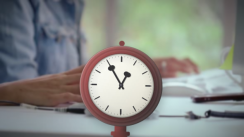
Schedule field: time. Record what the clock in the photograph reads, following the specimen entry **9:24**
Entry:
**12:55**
